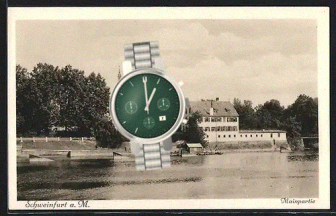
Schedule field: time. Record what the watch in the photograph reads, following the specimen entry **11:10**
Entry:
**1:00**
